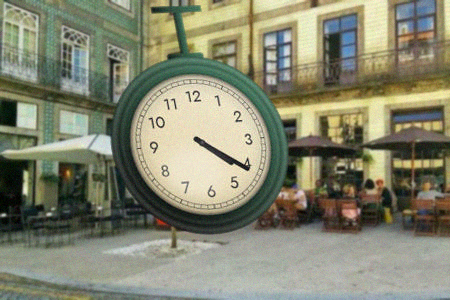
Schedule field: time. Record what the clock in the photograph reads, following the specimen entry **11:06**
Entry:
**4:21**
